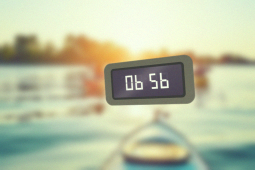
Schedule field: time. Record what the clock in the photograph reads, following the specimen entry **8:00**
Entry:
**6:56**
